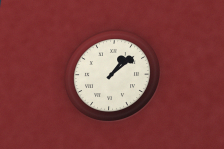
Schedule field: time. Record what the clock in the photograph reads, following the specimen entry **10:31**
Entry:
**1:08**
